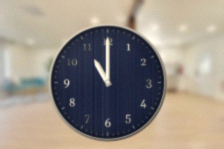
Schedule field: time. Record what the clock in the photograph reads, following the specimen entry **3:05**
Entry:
**11:00**
